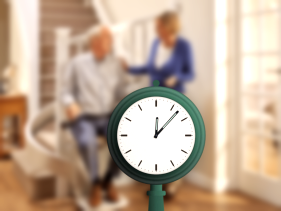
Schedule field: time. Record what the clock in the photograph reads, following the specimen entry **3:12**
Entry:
**12:07**
